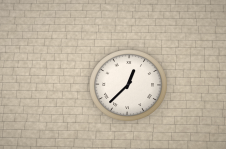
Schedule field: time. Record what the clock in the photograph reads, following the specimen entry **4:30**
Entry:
**12:37**
